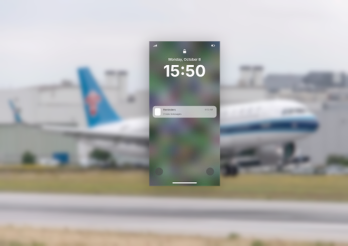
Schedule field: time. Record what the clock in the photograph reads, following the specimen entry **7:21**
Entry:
**15:50**
